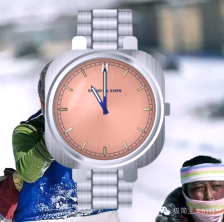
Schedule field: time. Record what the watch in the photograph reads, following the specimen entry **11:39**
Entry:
**11:00**
